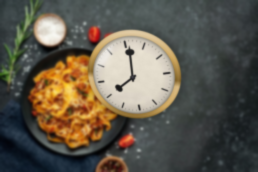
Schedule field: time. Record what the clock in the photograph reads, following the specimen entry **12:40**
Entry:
**8:01**
